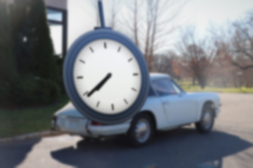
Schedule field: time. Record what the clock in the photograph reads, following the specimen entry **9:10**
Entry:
**7:39**
